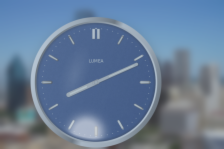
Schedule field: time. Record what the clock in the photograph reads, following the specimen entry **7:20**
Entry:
**8:11**
